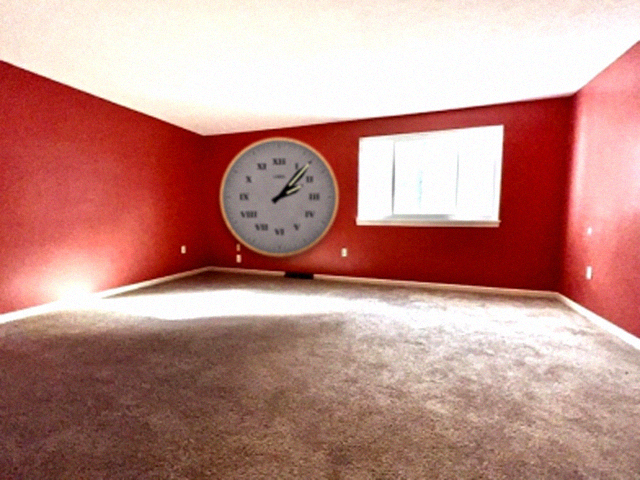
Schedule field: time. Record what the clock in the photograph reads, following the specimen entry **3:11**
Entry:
**2:07**
